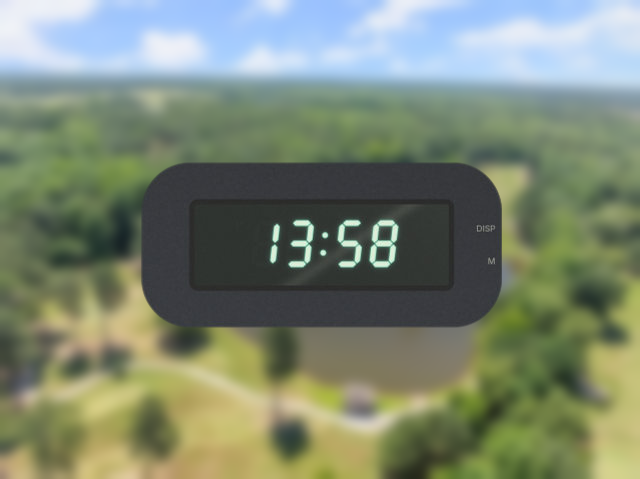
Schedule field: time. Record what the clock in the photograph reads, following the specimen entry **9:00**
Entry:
**13:58**
